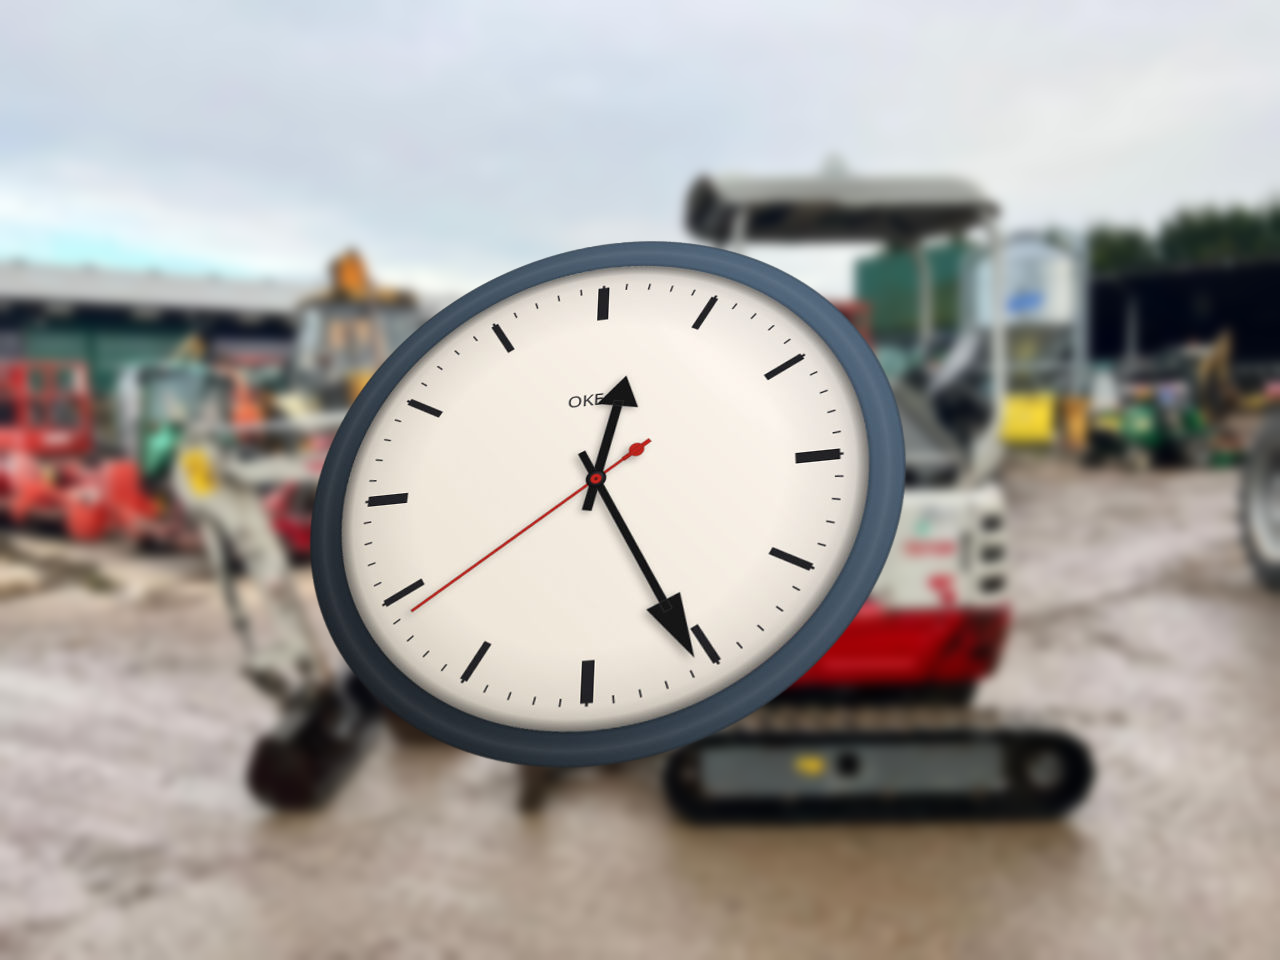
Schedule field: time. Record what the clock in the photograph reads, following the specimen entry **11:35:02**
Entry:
**12:25:39**
